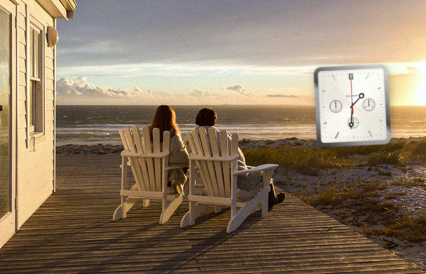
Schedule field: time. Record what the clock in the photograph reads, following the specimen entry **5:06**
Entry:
**1:31**
